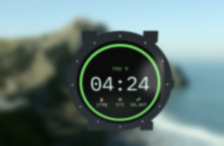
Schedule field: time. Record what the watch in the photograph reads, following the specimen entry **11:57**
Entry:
**4:24**
